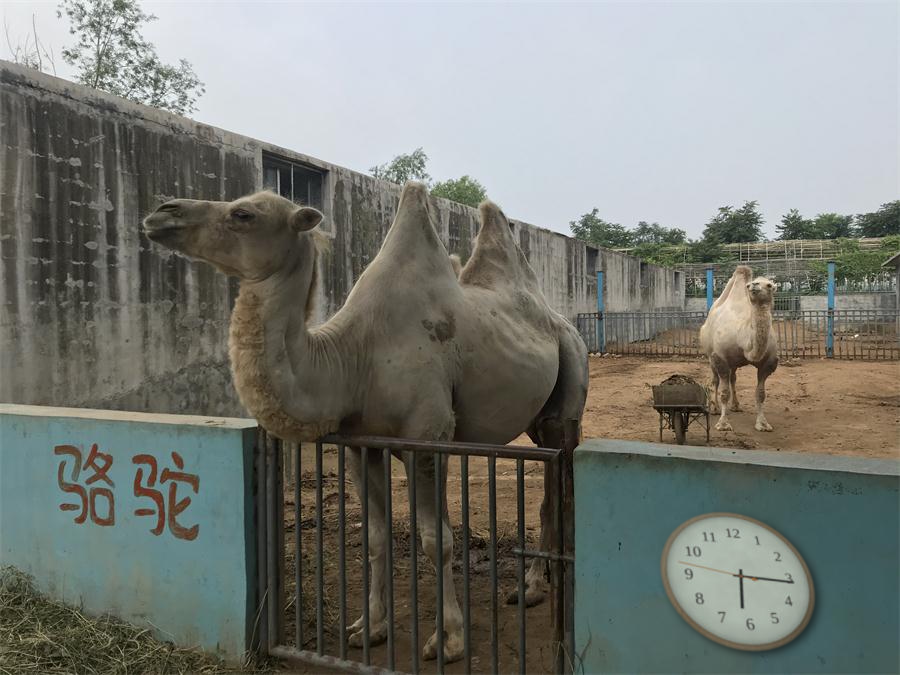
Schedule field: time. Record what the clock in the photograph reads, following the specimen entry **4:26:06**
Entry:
**6:15:47**
